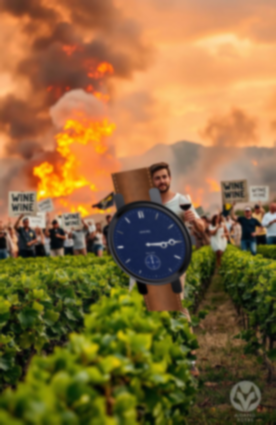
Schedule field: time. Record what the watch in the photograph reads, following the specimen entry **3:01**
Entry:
**3:15**
